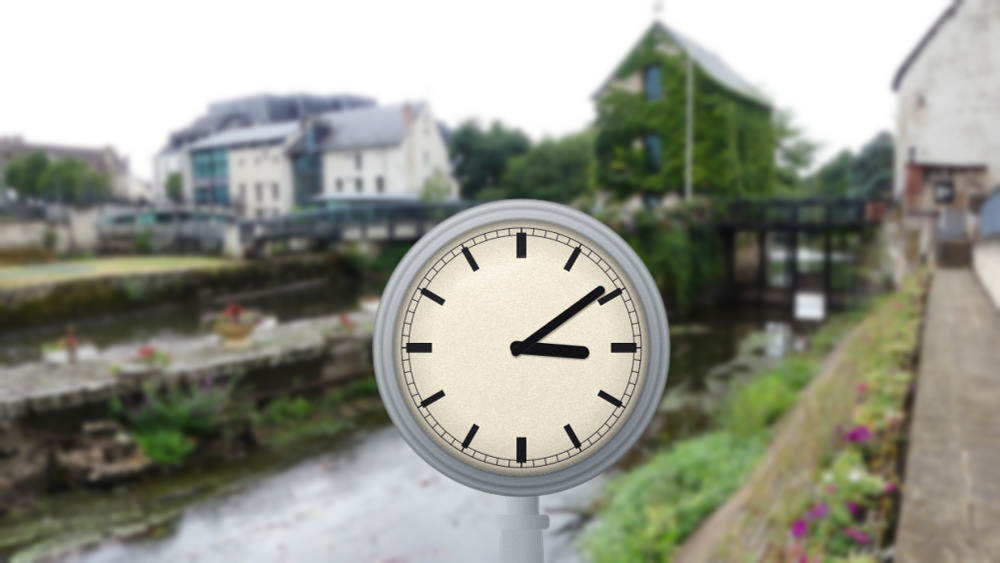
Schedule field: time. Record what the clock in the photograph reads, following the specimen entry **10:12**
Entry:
**3:09**
